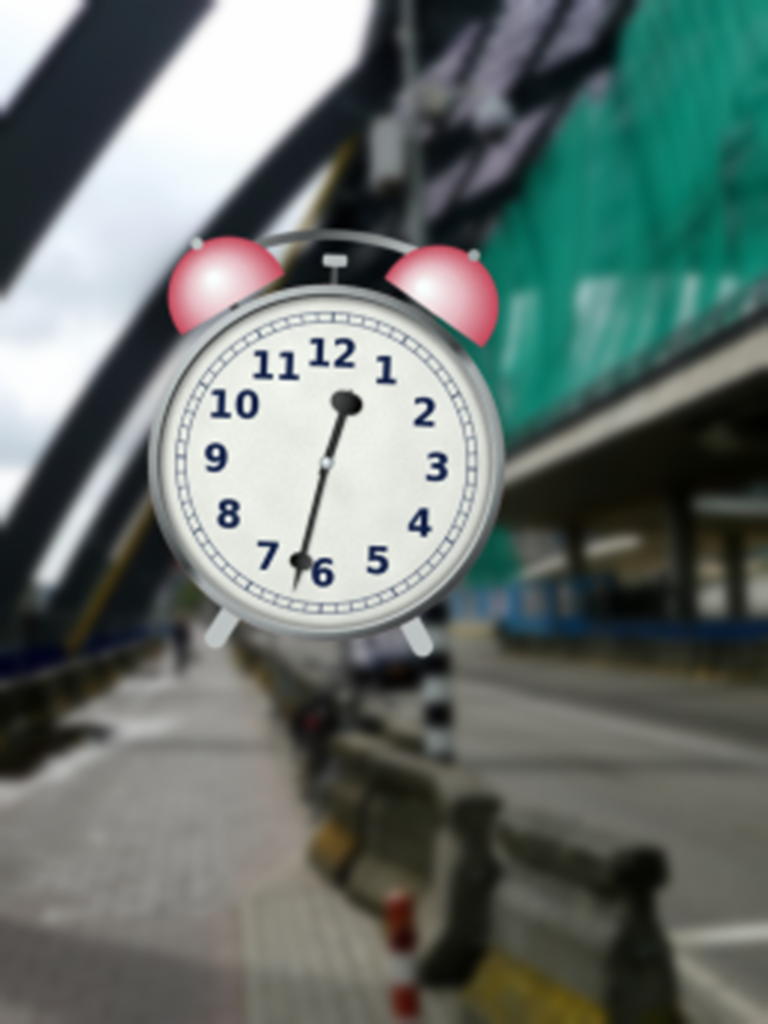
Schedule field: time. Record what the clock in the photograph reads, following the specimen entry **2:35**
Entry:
**12:32**
